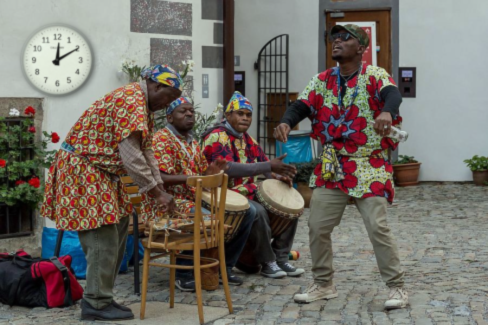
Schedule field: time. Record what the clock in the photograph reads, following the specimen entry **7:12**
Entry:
**12:10**
